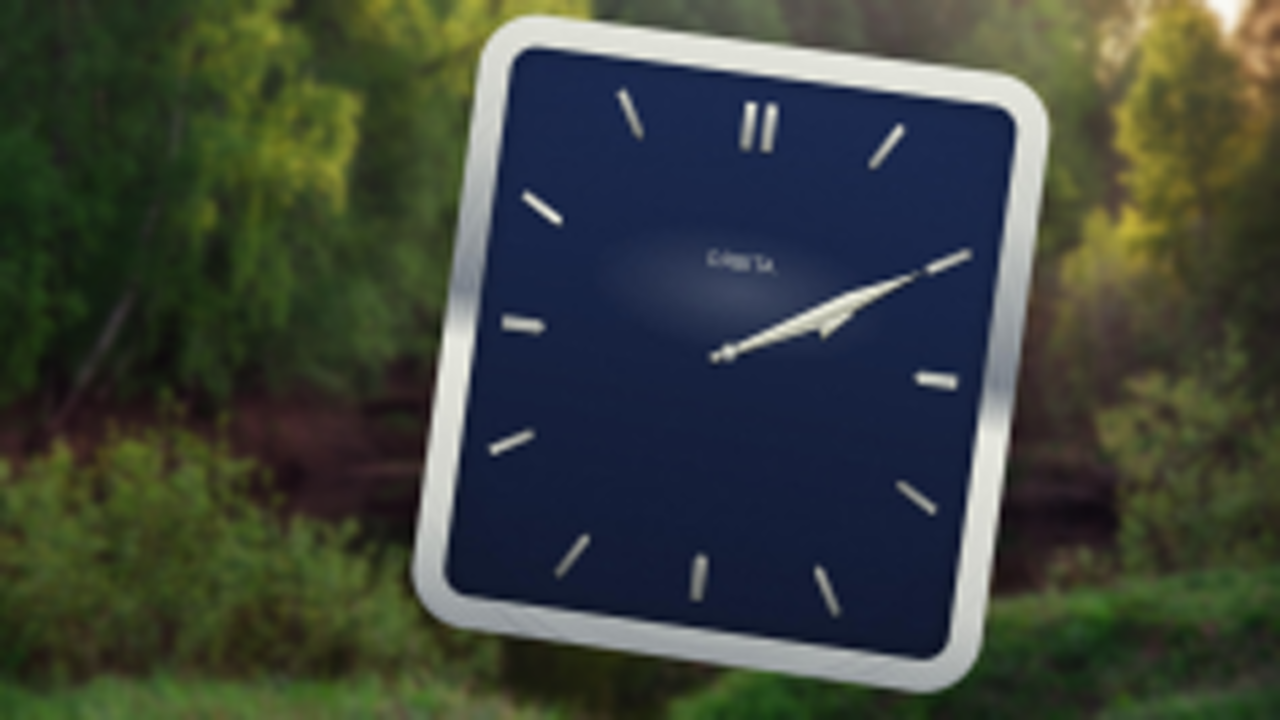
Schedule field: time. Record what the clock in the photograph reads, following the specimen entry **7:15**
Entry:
**2:10**
